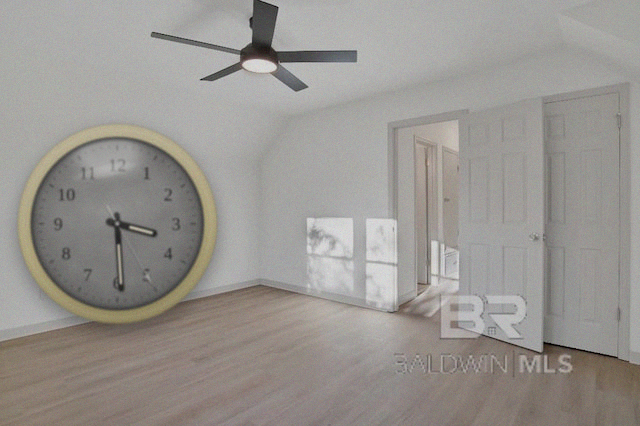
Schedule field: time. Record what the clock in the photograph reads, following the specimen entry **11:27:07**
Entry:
**3:29:25**
